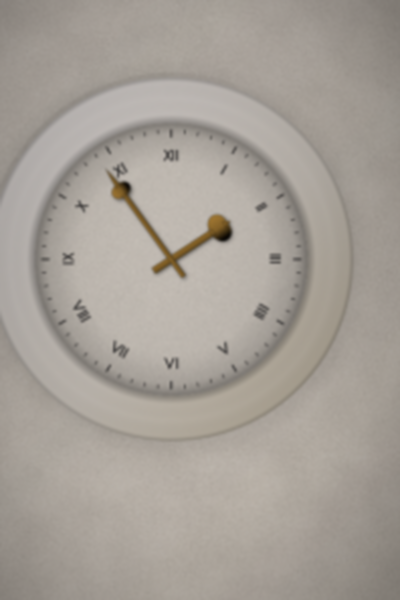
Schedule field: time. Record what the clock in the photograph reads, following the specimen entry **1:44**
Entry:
**1:54**
